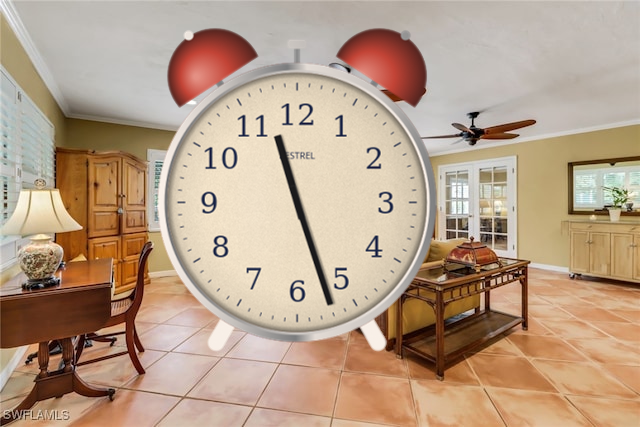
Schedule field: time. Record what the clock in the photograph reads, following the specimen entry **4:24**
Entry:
**11:27**
